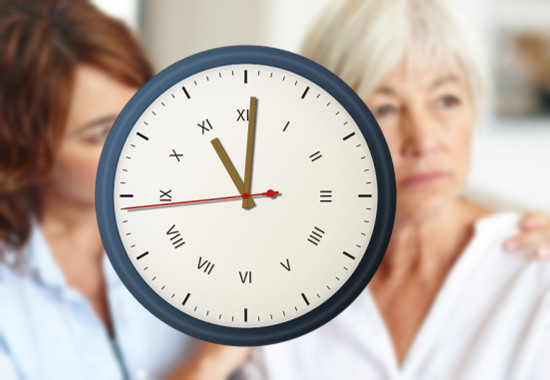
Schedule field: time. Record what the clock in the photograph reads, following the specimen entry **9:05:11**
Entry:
**11:00:44**
